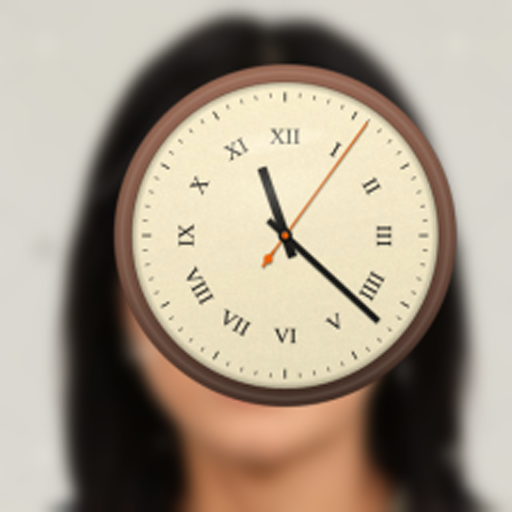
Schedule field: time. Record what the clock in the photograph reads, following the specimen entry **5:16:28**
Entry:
**11:22:06**
